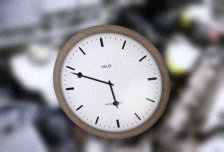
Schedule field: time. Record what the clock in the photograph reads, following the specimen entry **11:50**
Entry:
**5:49**
